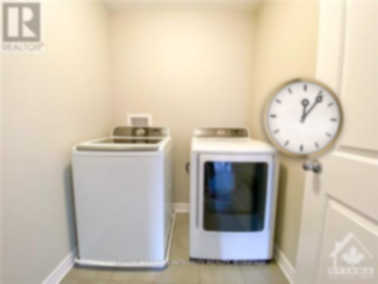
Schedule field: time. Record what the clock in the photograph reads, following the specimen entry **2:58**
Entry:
**12:06**
